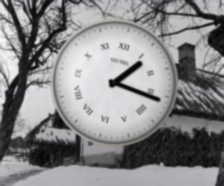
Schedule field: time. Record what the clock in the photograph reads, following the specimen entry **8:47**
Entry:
**1:16**
